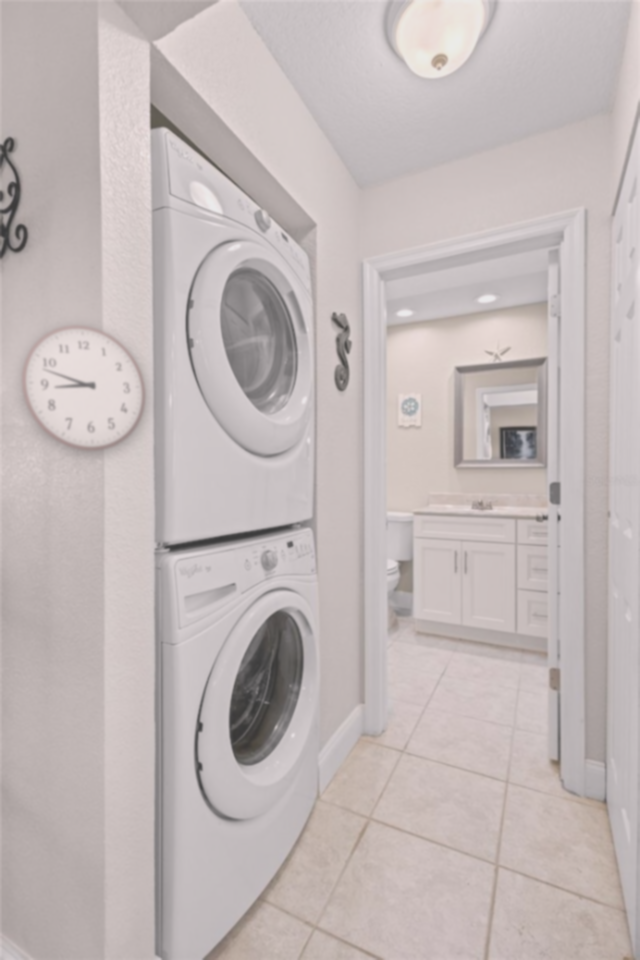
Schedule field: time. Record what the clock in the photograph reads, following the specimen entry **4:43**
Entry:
**8:48**
